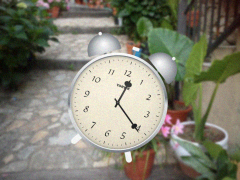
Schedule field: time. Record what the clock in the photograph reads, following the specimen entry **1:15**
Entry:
**12:21**
